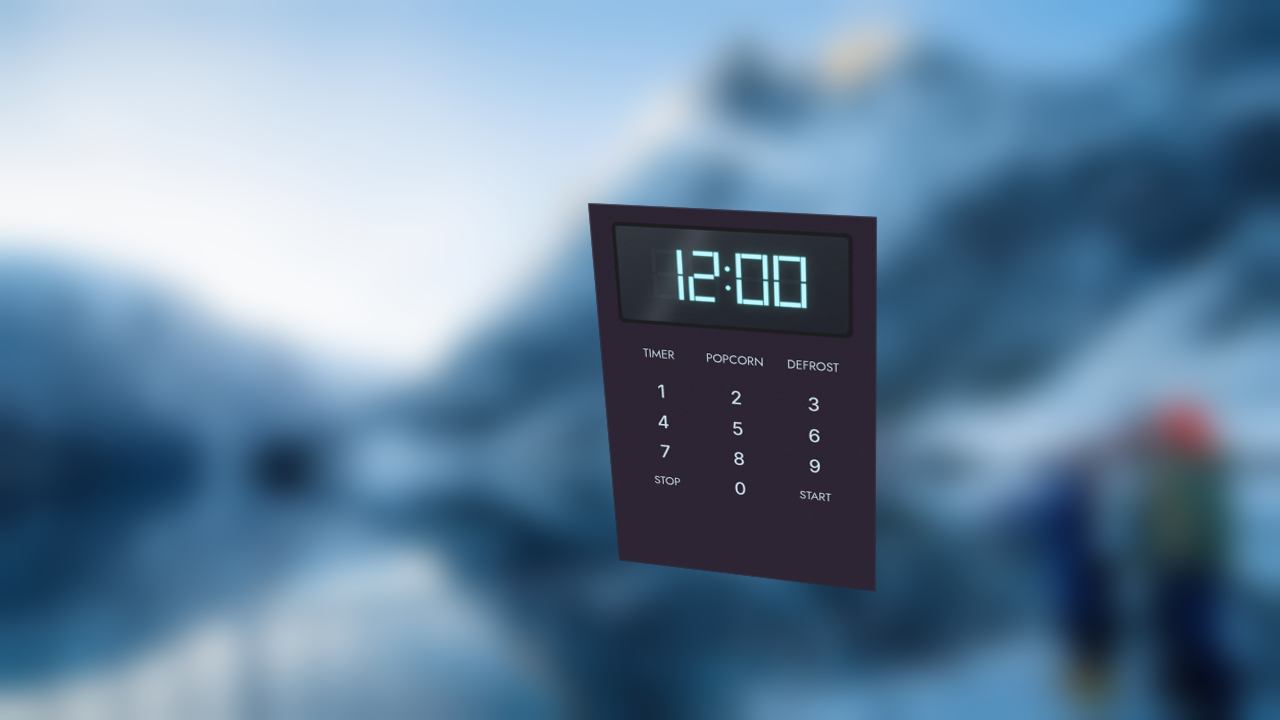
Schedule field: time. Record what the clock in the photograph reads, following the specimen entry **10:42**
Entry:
**12:00**
